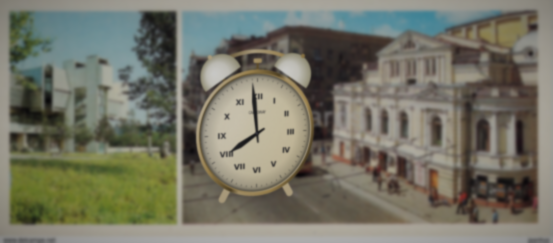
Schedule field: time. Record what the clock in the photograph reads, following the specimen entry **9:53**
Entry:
**7:59**
